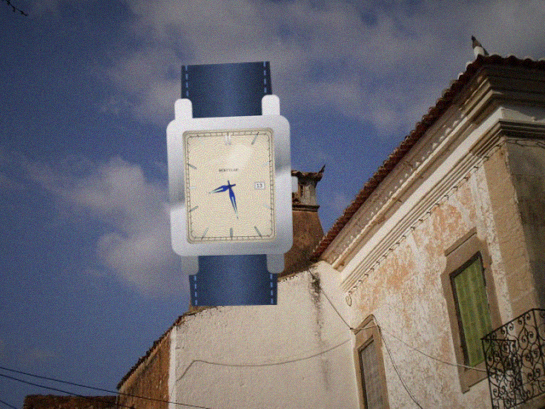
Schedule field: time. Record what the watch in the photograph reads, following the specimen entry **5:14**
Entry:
**8:28**
